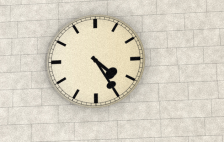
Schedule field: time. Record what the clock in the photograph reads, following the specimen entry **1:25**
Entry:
**4:25**
